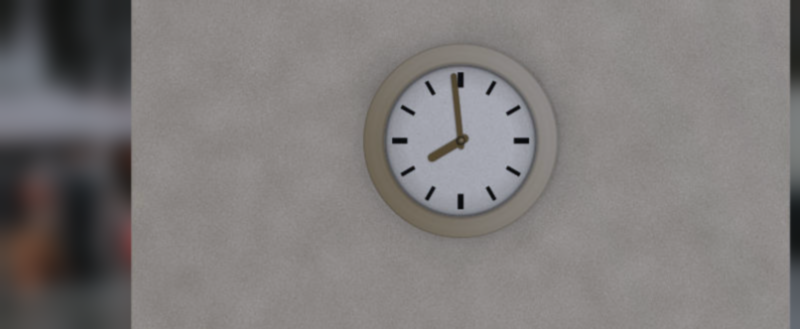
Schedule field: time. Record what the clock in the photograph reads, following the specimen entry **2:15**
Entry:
**7:59**
